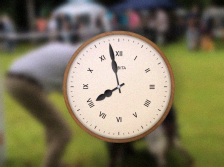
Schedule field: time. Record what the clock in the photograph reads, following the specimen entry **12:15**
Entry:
**7:58**
